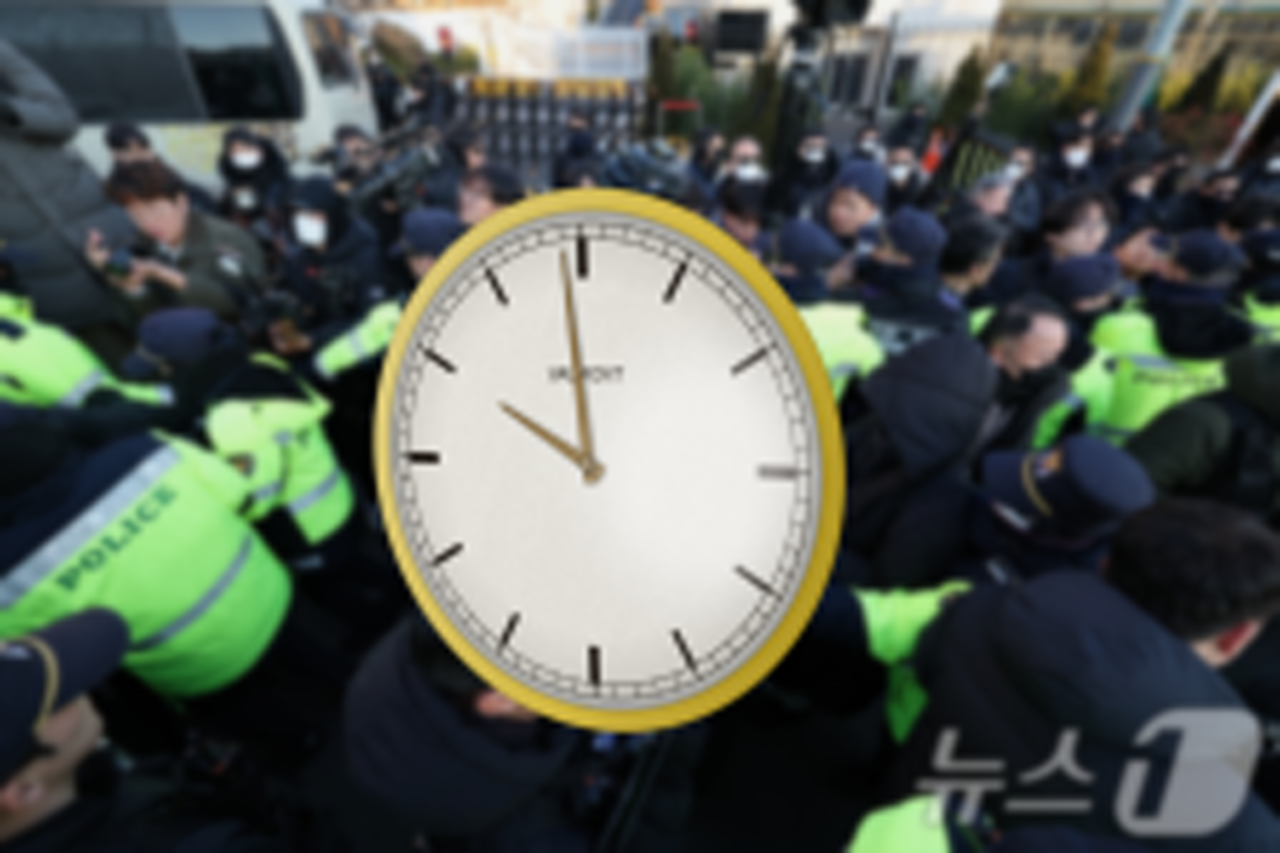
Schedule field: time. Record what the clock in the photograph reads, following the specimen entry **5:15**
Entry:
**9:59**
